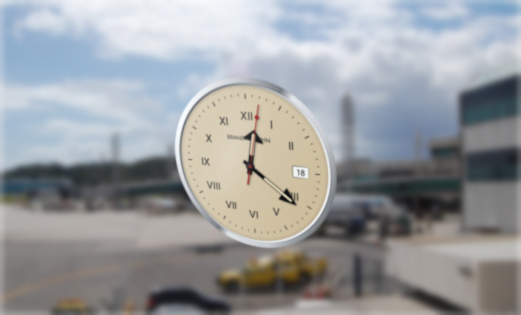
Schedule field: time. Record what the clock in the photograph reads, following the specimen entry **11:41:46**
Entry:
**12:21:02**
